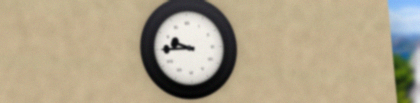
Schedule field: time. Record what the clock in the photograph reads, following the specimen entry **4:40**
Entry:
**9:45**
